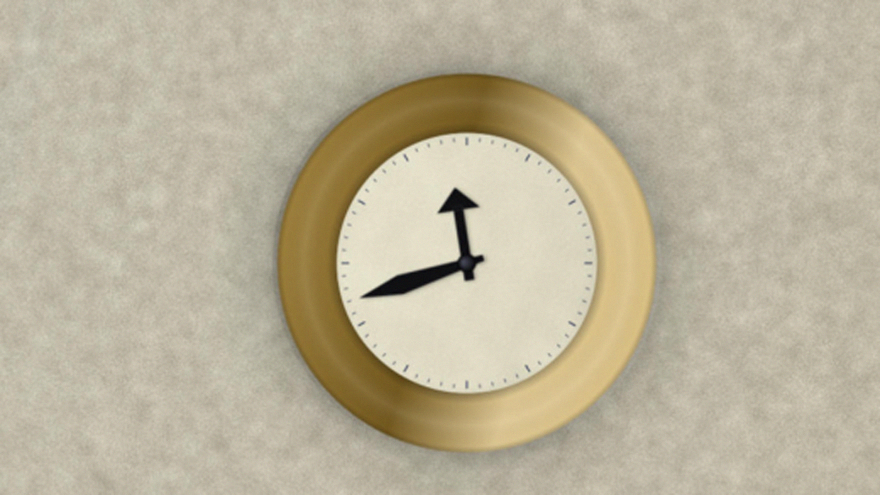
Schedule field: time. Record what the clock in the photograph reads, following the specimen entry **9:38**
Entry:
**11:42**
